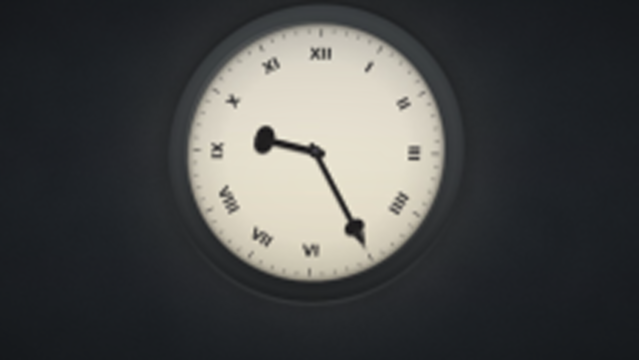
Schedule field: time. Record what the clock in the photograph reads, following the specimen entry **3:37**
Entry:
**9:25**
